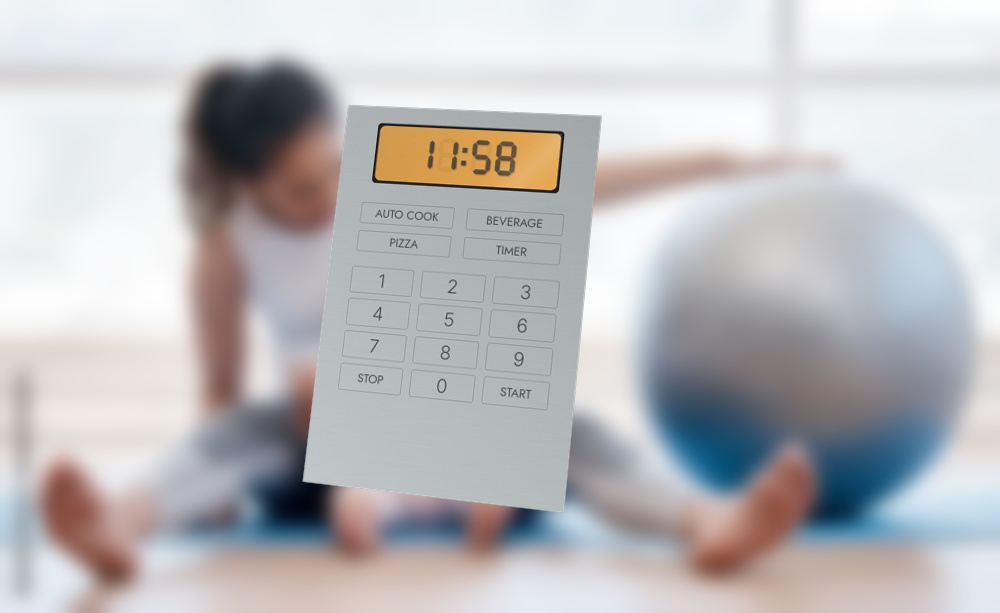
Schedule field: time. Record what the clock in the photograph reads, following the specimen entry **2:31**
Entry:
**11:58**
